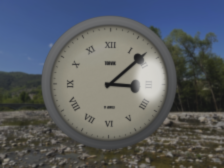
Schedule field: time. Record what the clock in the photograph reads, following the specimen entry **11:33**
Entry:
**3:08**
